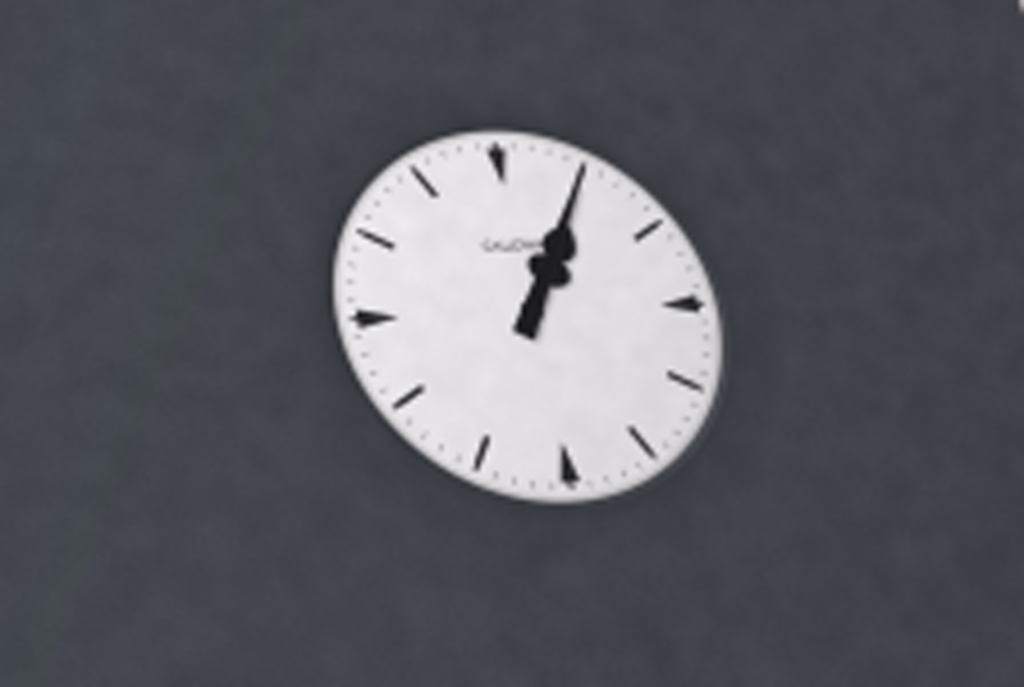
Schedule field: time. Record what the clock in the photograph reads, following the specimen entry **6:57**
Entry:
**1:05**
